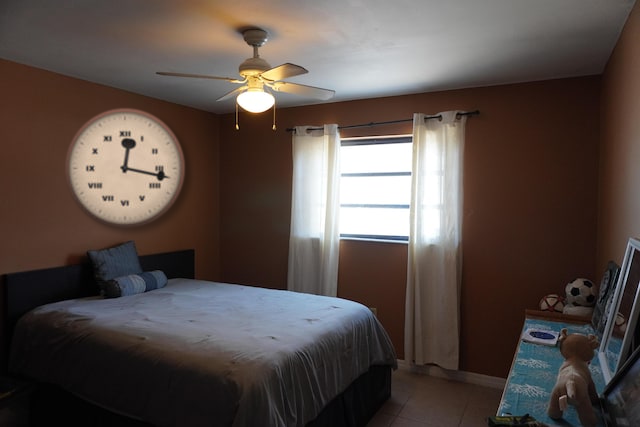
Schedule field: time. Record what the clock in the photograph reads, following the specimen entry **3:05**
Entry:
**12:17**
